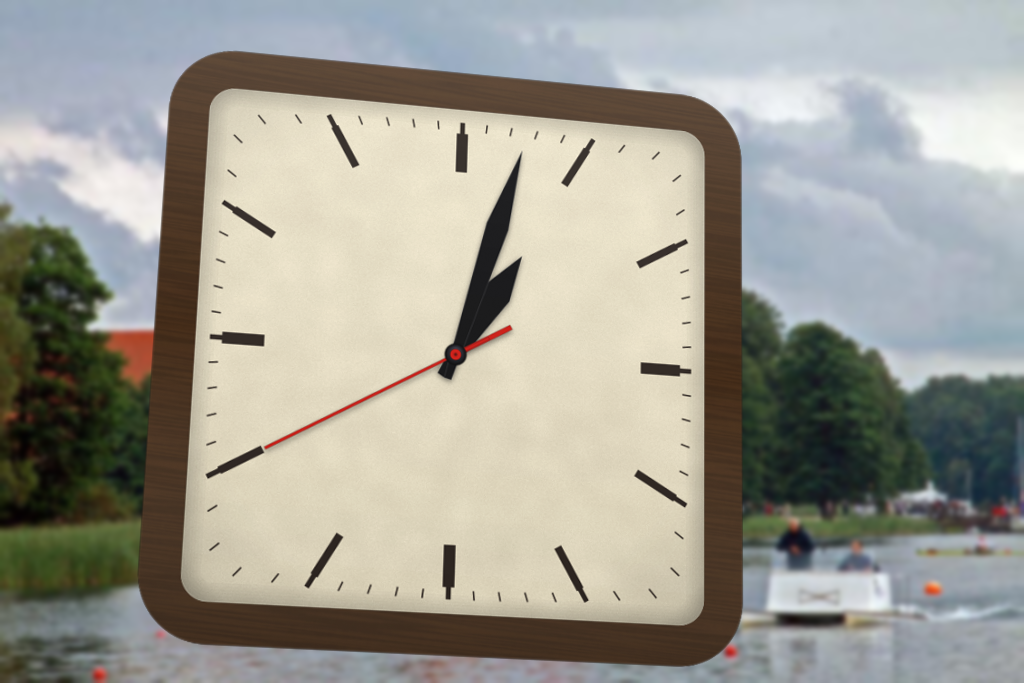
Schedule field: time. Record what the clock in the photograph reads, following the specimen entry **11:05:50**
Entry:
**1:02:40**
